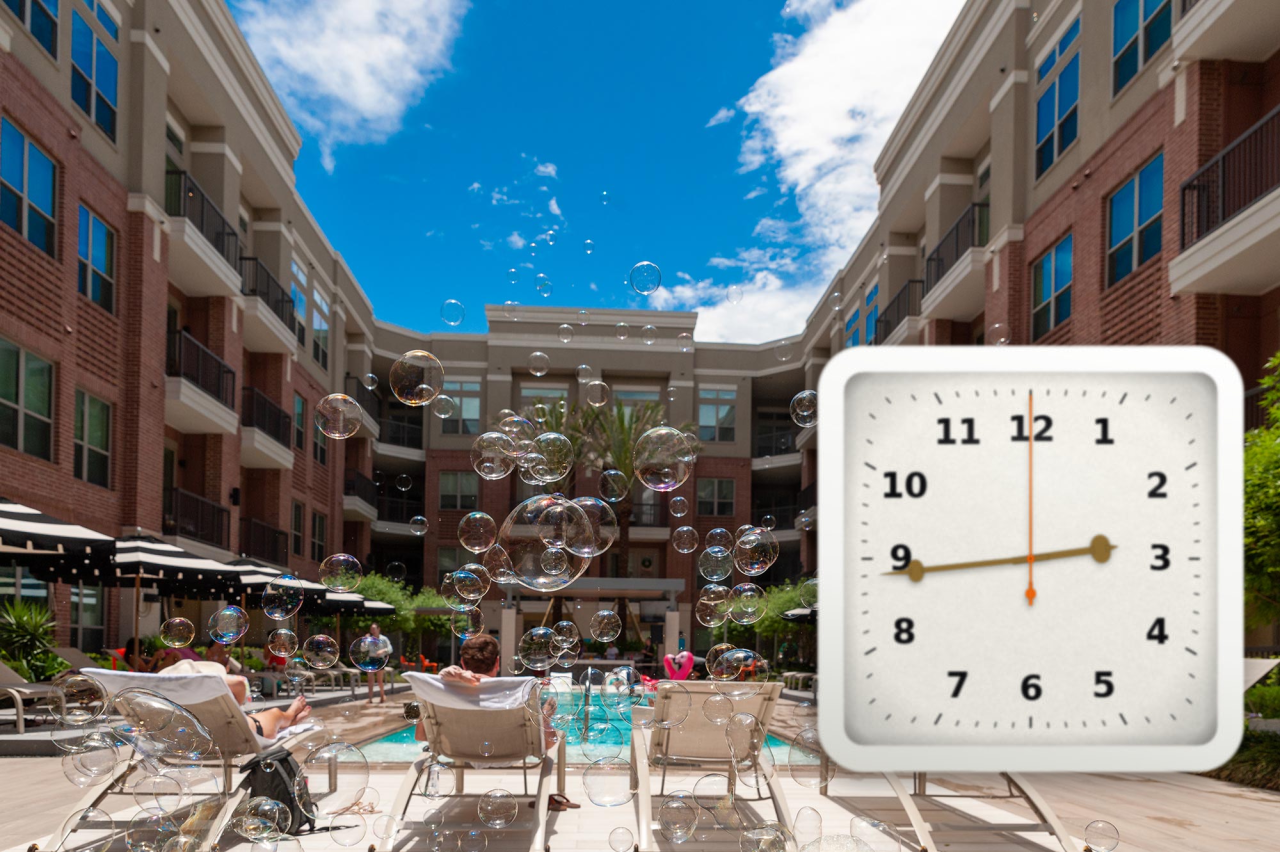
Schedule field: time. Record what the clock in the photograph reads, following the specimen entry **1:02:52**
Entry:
**2:44:00**
